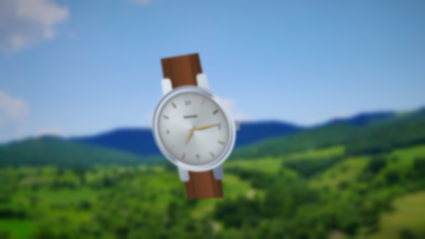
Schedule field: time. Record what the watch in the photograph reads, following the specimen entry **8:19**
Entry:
**7:14**
